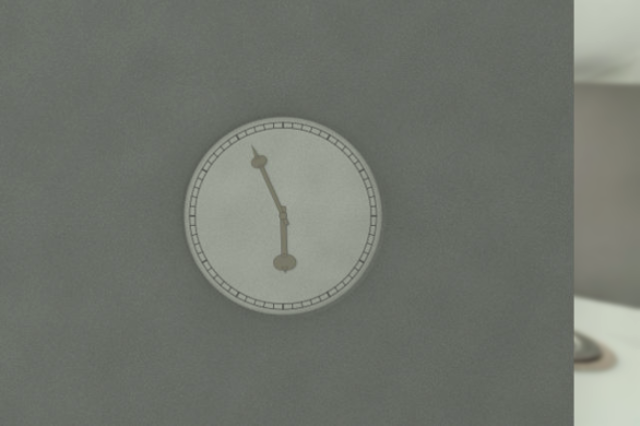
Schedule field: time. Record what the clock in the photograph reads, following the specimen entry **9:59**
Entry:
**5:56**
